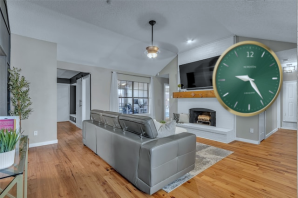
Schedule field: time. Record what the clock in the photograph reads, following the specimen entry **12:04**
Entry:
**9:24**
